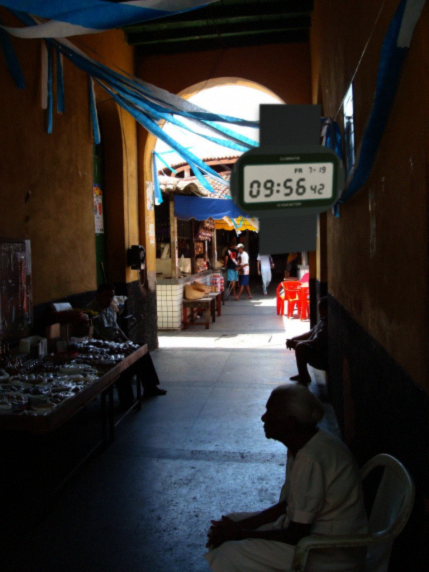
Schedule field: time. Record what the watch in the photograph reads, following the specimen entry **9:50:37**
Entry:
**9:56:42**
